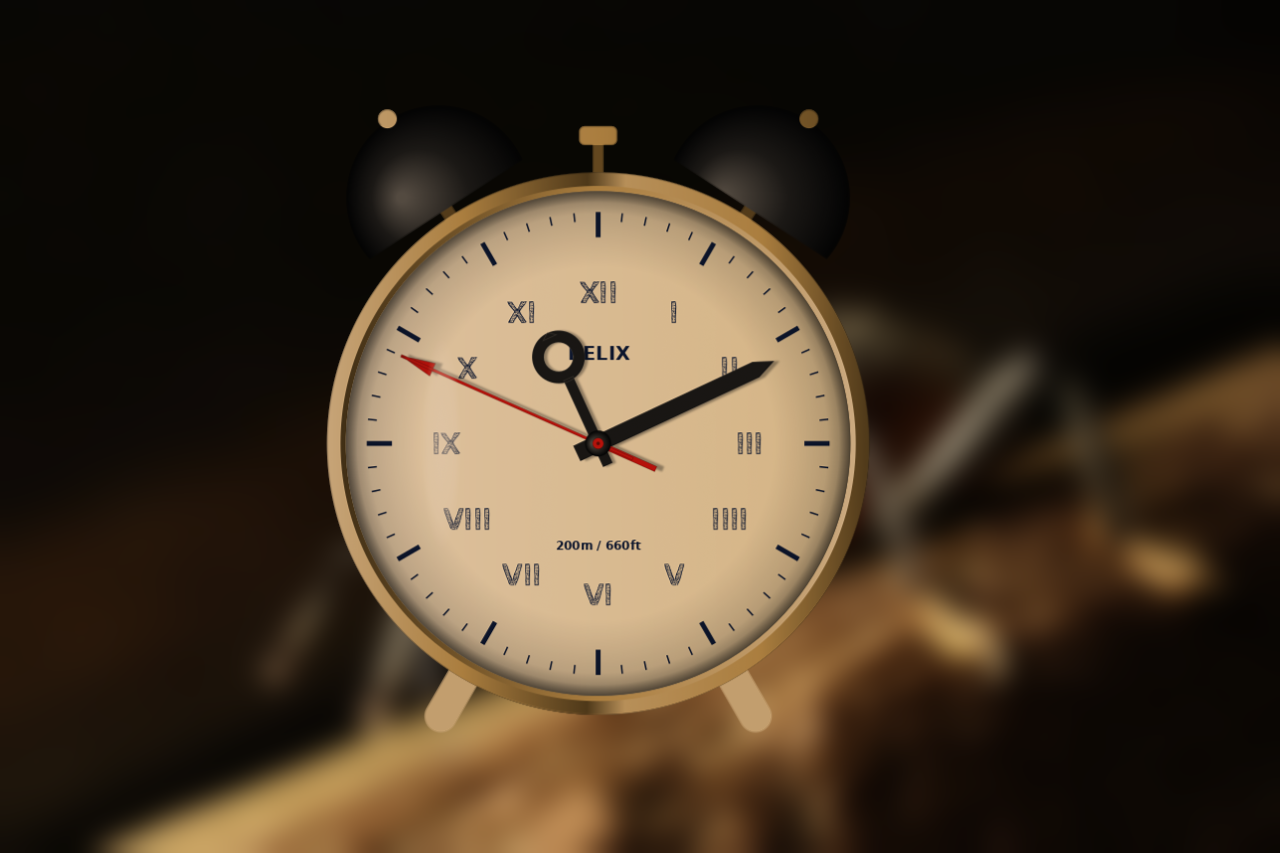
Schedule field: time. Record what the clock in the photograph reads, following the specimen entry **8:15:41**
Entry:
**11:10:49**
